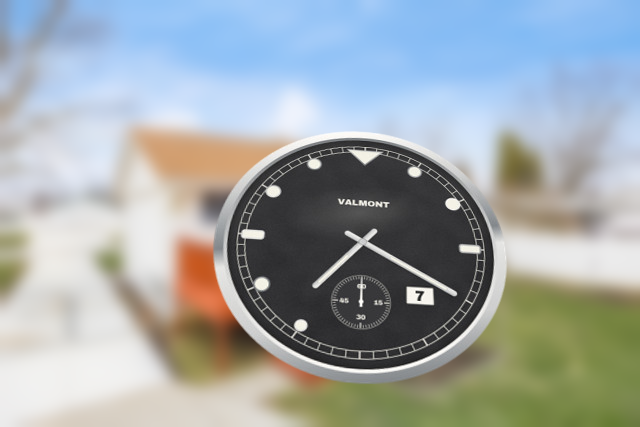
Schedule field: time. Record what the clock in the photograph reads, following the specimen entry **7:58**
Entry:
**7:20**
